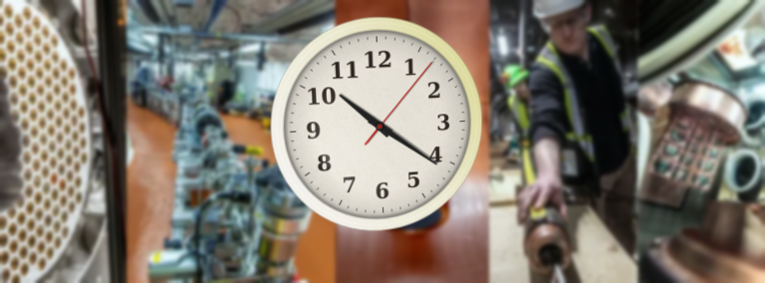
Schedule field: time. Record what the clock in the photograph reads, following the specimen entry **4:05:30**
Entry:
**10:21:07**
